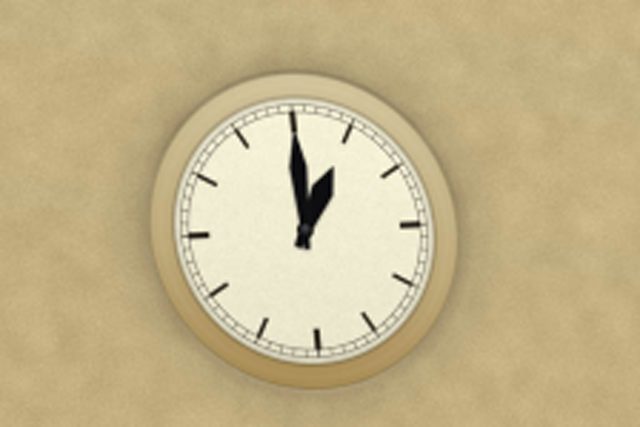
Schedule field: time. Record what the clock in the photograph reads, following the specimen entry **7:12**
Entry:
**1:00**
